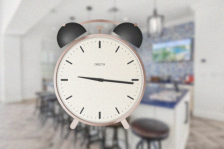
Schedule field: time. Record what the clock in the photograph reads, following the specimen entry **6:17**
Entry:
**9:16**
